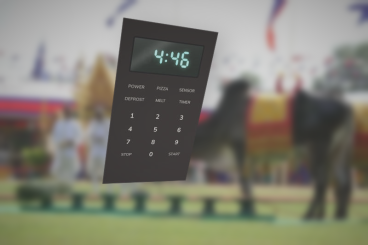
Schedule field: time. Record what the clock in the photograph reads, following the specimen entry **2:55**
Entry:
**4:46**
